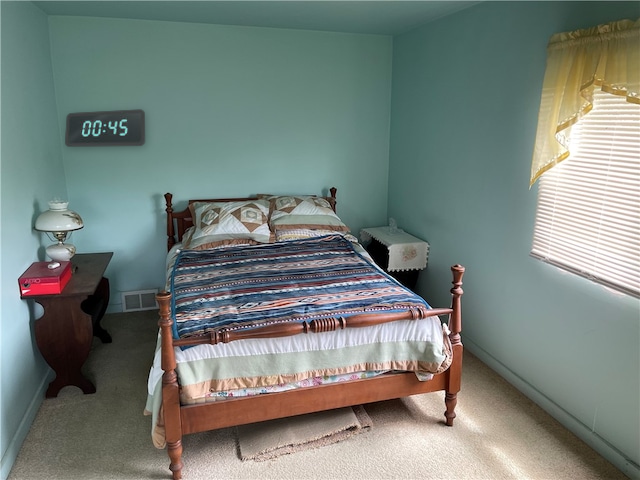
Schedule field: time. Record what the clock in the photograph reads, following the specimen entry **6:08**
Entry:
**0:45**
